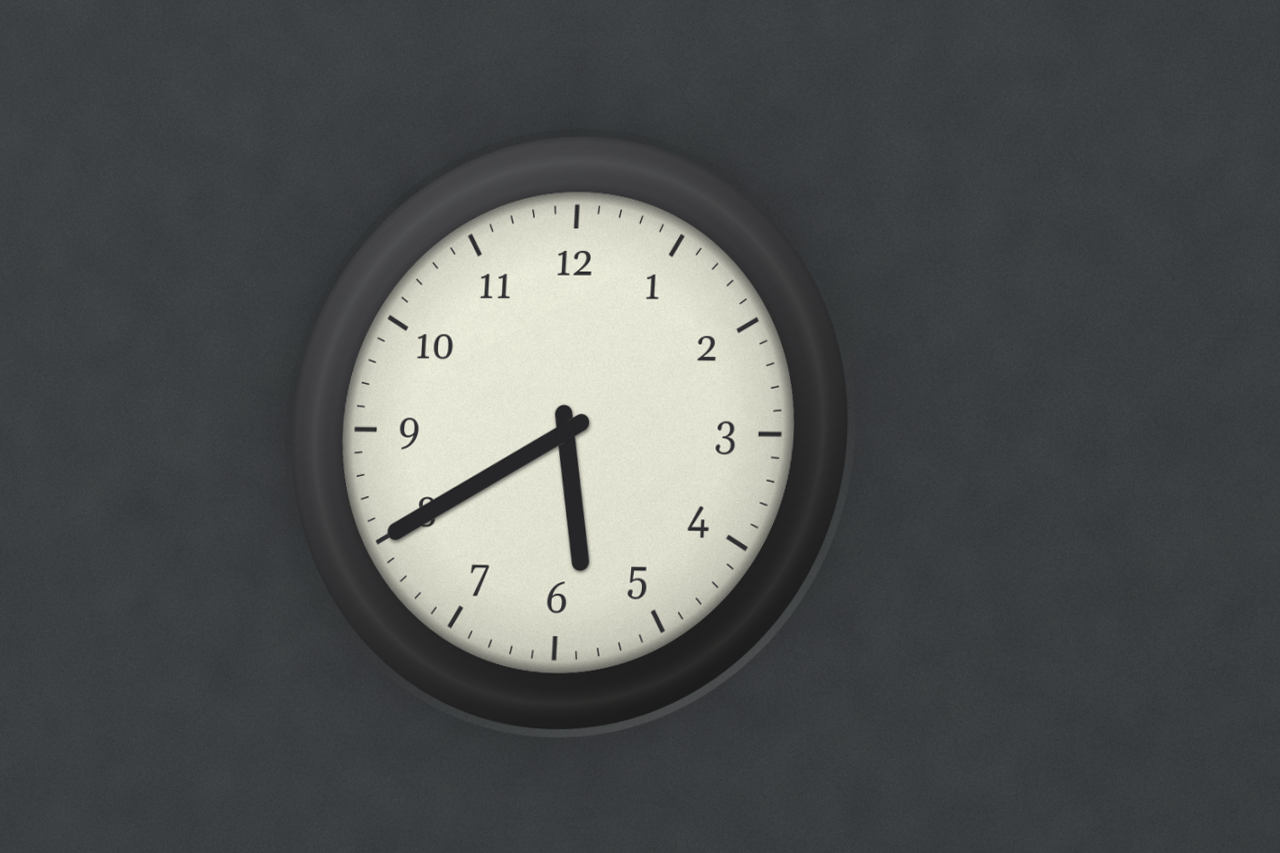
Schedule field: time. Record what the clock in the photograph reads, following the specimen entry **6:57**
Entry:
**5:40**
